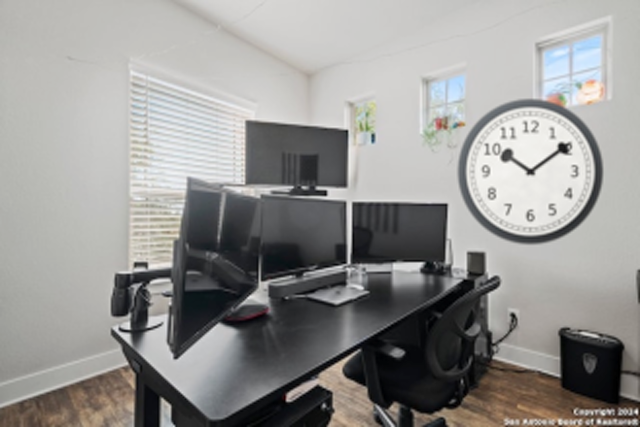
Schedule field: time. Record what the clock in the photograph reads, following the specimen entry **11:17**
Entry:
**10:09**
